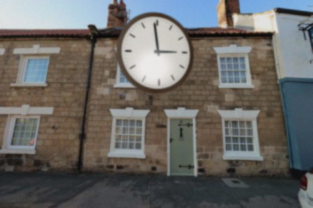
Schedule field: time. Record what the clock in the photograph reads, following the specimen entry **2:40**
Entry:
**2:59**
